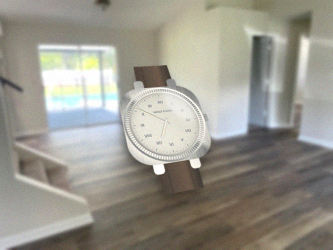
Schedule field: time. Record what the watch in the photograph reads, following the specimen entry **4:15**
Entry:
**6:51**
